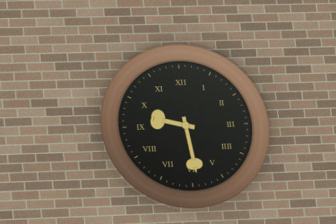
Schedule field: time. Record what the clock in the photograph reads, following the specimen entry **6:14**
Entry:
**9:29**
